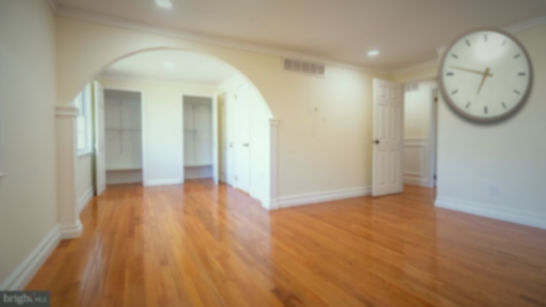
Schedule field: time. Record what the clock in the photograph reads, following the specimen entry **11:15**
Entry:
**6:47**
